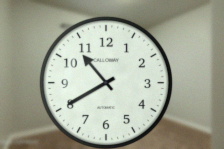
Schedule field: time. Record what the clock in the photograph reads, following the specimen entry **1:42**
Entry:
**10:40**
